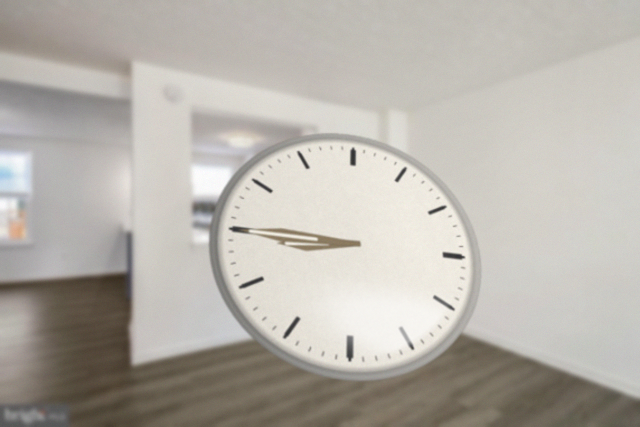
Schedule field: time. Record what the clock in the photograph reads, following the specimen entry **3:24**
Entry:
**8:45**
